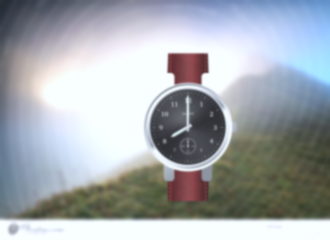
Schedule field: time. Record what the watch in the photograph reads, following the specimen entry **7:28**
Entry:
**8:00**
